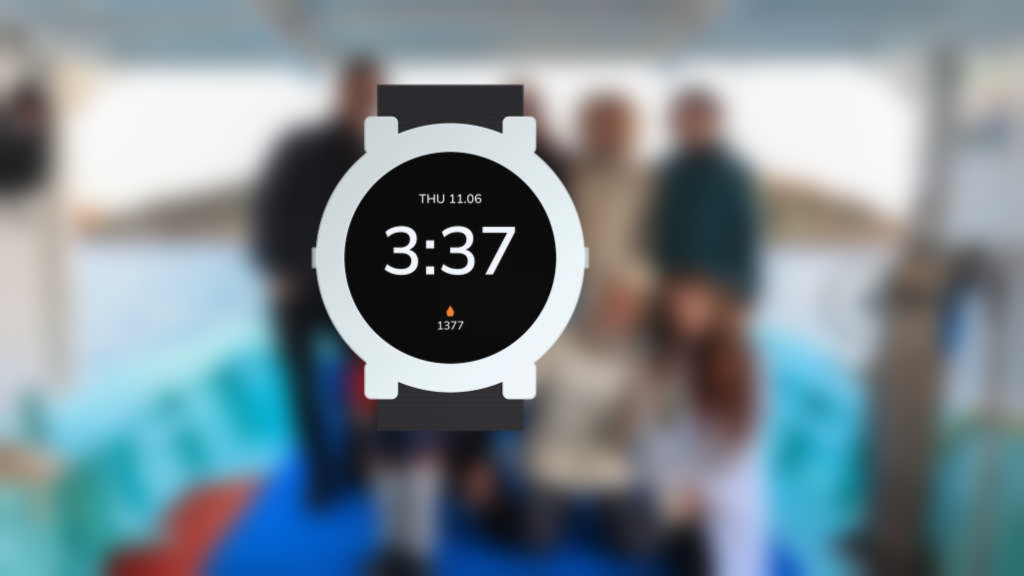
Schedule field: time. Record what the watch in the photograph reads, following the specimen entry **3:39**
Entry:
**3:37**
